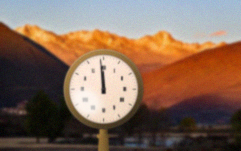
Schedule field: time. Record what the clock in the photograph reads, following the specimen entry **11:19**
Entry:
**11:59**
